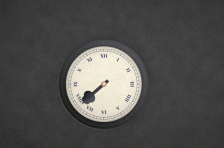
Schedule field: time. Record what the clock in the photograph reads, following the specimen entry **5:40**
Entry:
**7:38**
